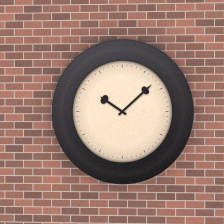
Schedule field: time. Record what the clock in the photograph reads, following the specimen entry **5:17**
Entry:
**10:08**
